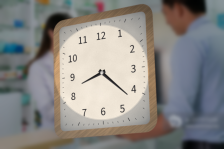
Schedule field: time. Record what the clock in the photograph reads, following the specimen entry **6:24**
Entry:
**8:22**
